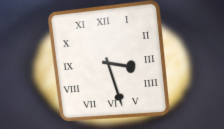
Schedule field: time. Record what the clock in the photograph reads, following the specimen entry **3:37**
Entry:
**3:28**
